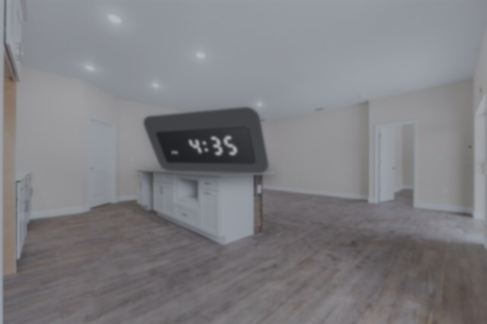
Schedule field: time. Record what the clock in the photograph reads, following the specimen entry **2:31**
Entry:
**4:35**
